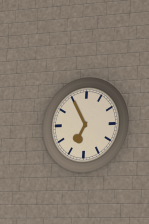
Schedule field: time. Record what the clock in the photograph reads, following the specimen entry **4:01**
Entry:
**6:55**
